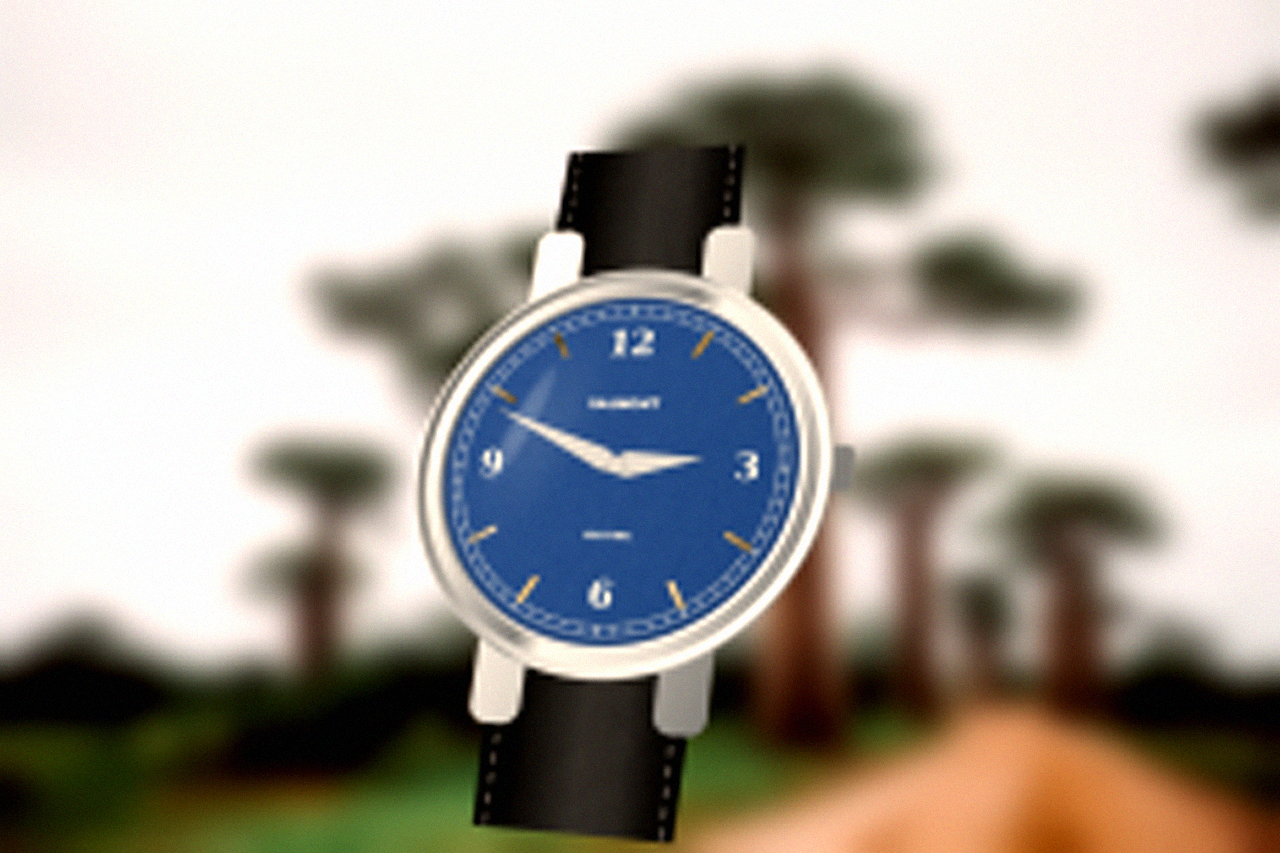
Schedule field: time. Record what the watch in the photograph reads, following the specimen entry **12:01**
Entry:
**2:49**
